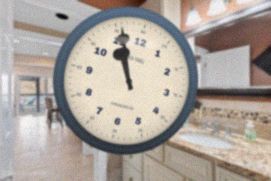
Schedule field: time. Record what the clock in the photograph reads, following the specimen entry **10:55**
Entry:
**10:56**
